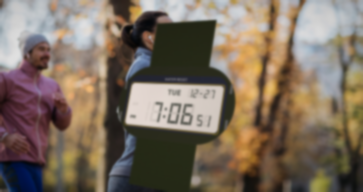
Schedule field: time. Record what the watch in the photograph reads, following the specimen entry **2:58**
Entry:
**7:06**
